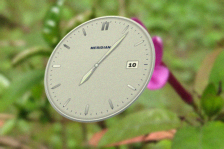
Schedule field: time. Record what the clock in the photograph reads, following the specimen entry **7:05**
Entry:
**7:06**
